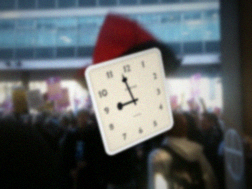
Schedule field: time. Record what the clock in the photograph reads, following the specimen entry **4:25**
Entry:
**8:58**
